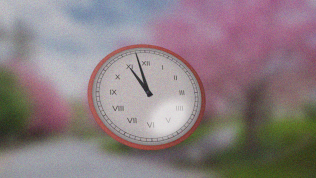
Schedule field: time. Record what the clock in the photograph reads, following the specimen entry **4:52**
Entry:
**10:58**
